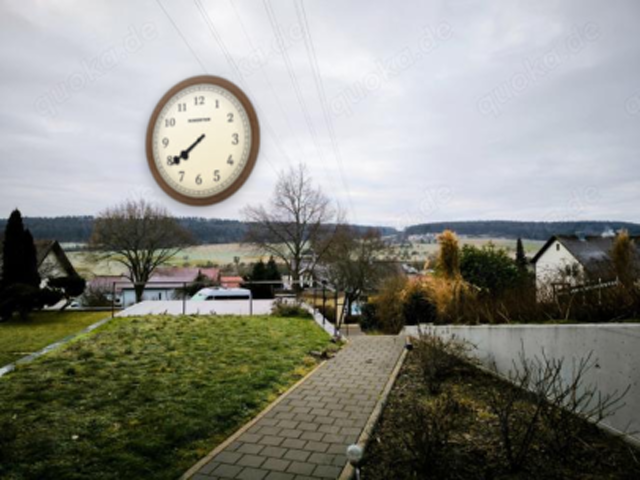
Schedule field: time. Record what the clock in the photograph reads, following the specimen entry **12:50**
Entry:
**7:39**
